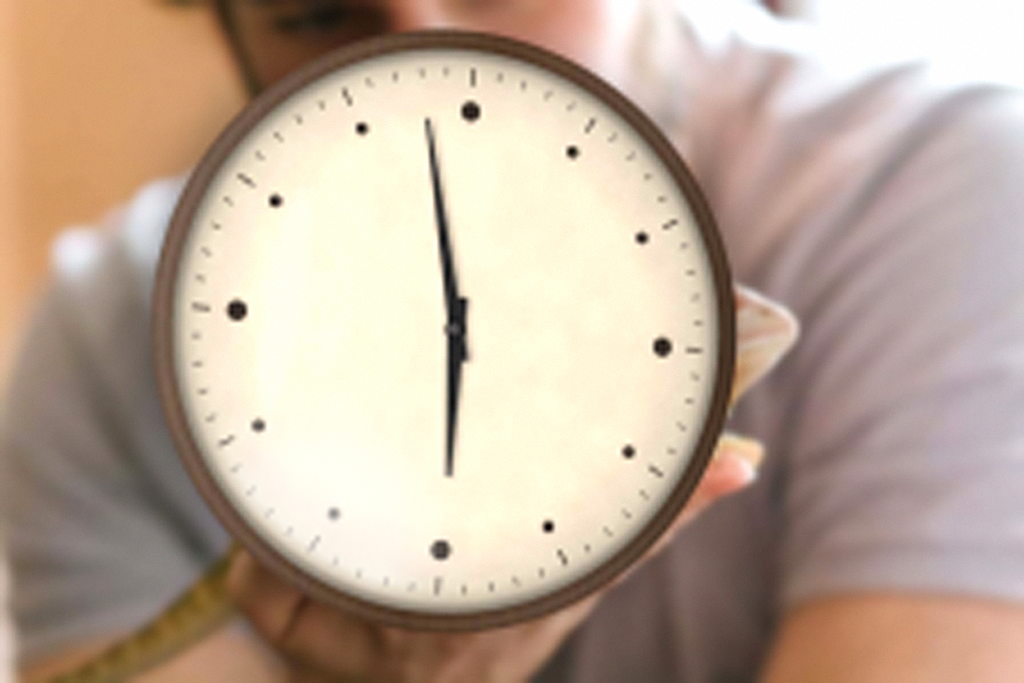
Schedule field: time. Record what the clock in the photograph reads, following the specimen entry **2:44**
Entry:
**5:58**
